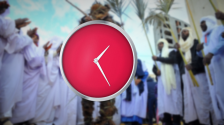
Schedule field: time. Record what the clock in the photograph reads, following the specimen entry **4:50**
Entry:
**1:25**
